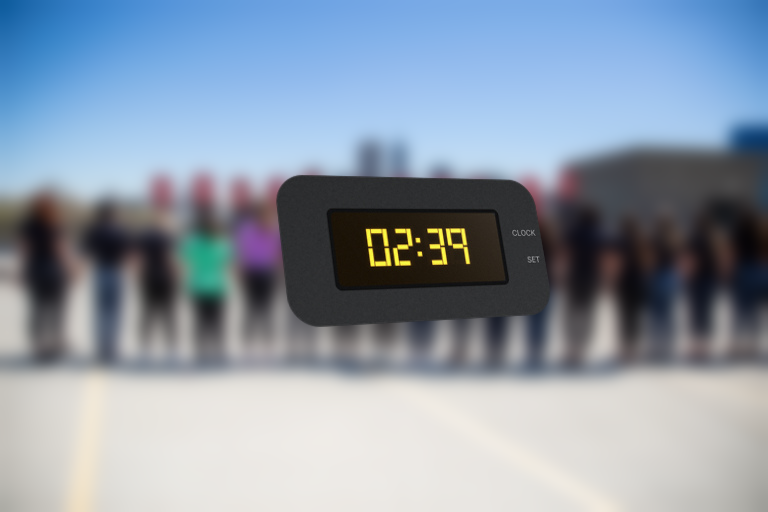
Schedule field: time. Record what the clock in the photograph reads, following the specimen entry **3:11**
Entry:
**2:39**
